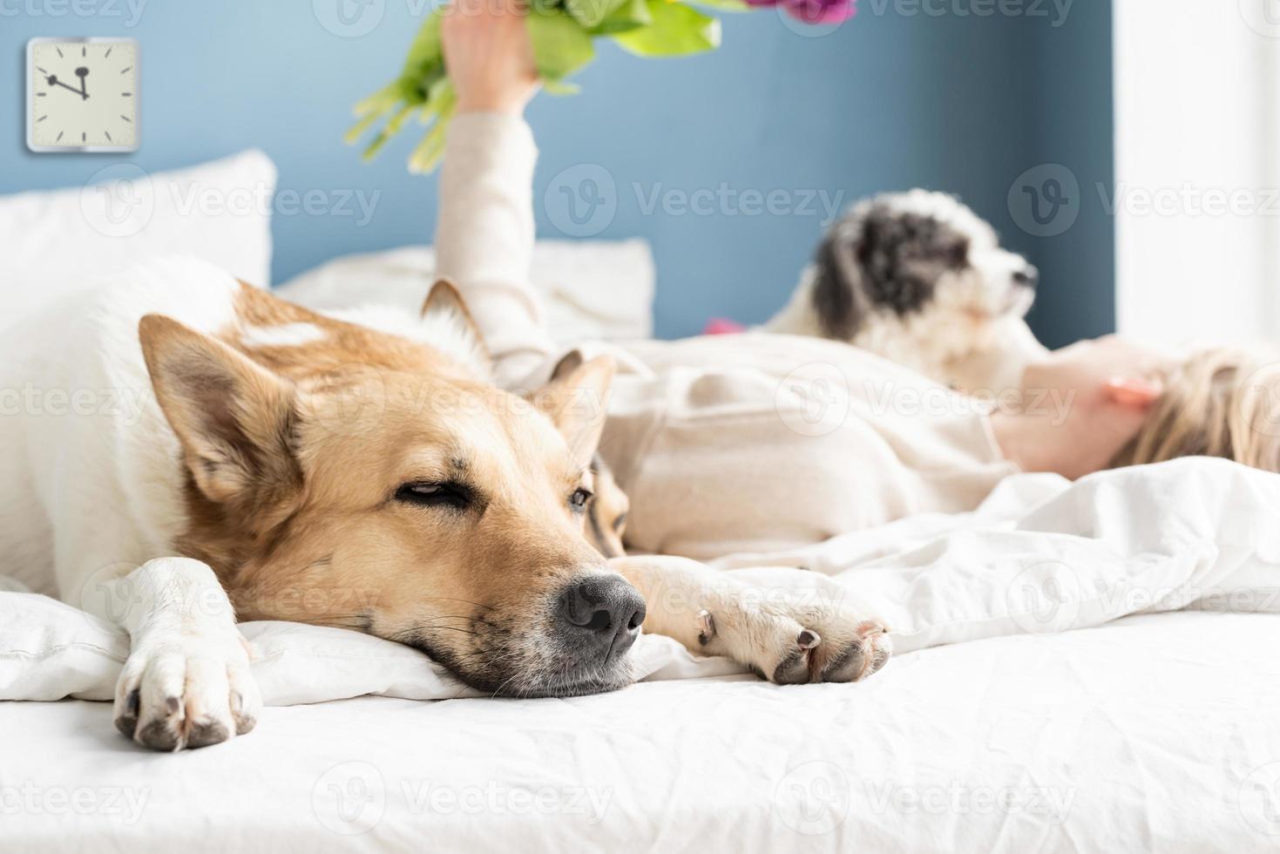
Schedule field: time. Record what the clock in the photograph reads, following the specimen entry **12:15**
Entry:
**11:49**
